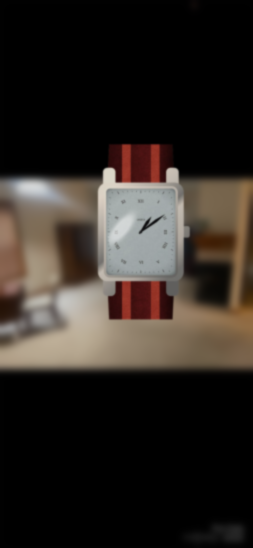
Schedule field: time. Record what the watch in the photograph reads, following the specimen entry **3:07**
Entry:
**1:09**
